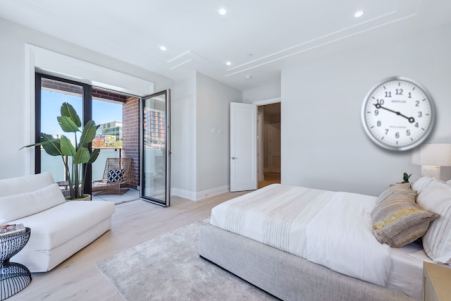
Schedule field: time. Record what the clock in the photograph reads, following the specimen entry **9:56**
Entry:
**3:48**
